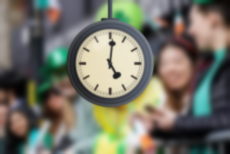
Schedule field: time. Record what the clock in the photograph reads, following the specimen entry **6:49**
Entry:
**5:01**
